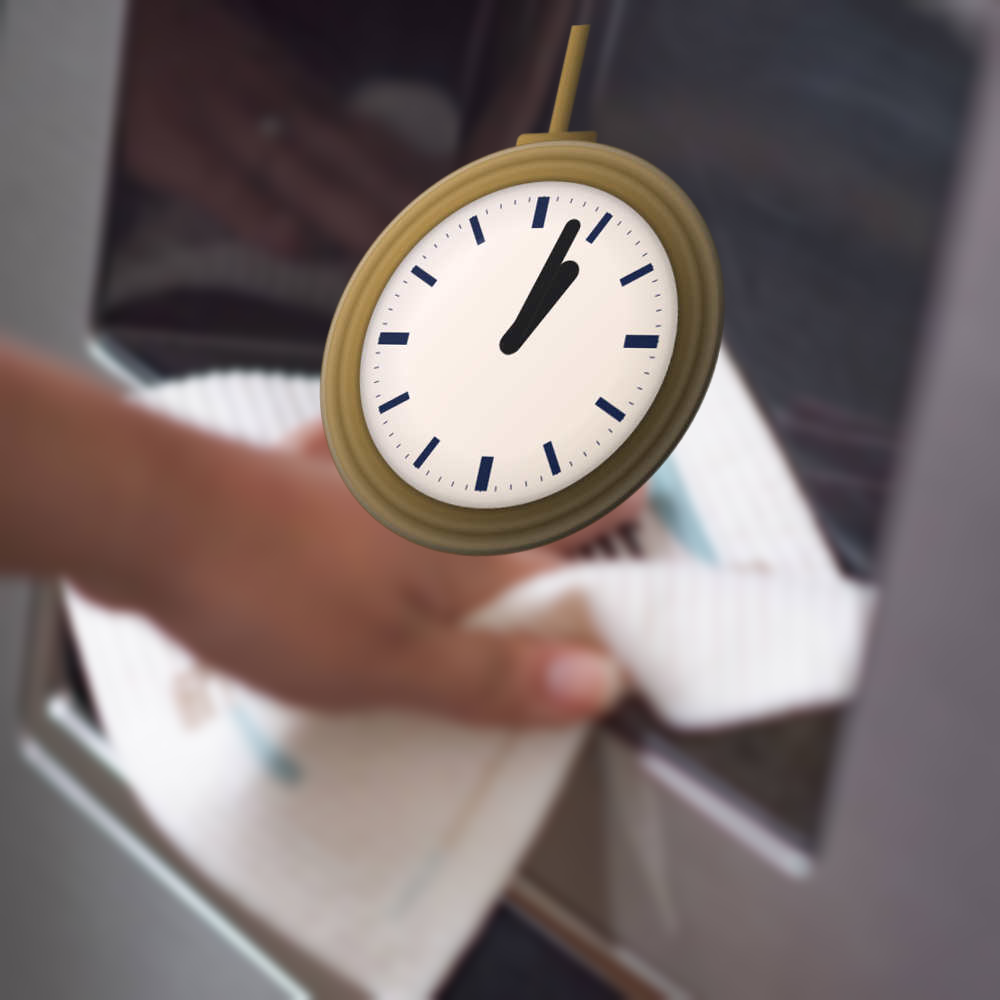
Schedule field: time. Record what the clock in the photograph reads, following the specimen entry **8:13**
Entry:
**1:03**
